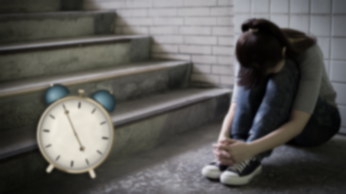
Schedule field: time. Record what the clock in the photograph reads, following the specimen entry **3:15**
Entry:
**4:55**
